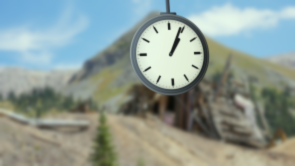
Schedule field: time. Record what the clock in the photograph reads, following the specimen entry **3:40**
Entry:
**1:04**
